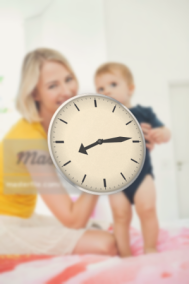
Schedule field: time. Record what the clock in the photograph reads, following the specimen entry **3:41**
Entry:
**8:14**
